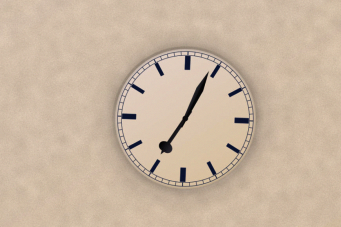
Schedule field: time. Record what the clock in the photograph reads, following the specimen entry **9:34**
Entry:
**7:04**
